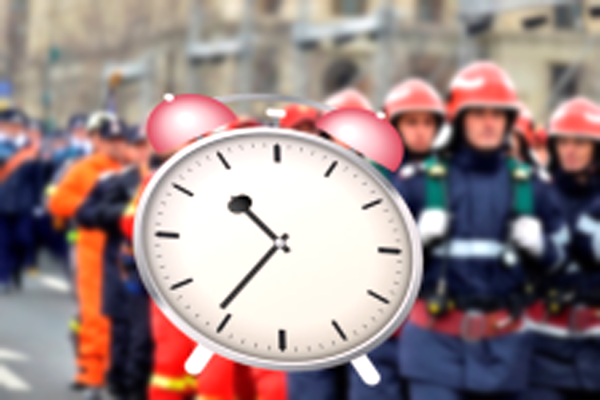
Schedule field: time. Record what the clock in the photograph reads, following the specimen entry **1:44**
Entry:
**10:36**
